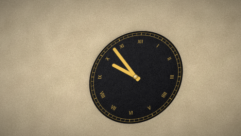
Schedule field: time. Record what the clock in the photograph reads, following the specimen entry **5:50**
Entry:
**9:53**
